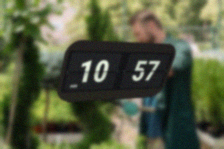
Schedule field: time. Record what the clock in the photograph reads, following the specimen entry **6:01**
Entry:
**10:57**
